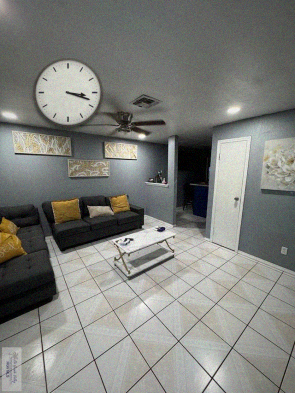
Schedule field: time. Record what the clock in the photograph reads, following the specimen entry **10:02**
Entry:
**3:18**
